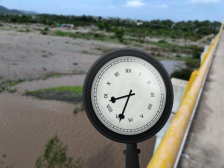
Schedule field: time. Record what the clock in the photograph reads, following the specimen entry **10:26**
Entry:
**8:34**
